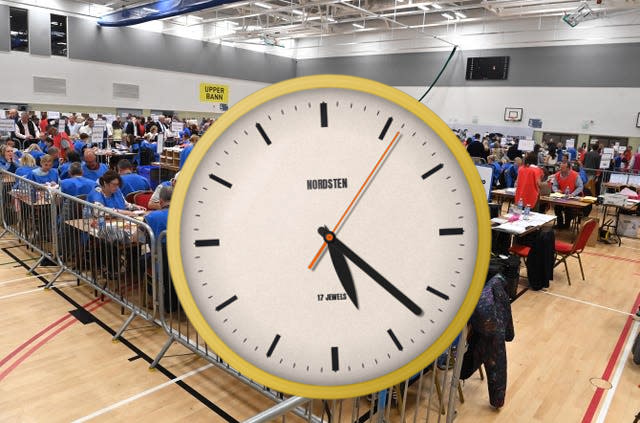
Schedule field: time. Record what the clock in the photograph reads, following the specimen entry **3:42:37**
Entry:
**5:22:06**
